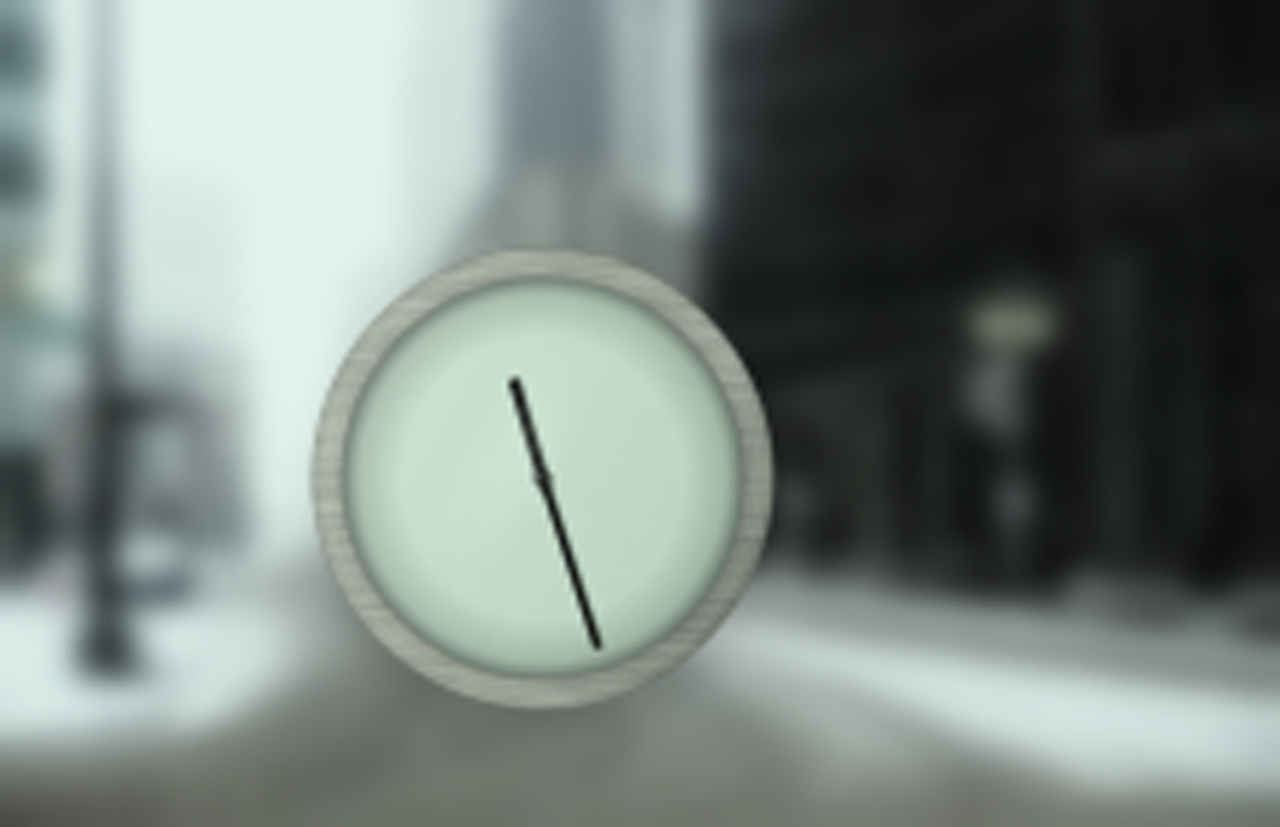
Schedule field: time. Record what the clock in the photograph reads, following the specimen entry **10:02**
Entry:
**11:27**
